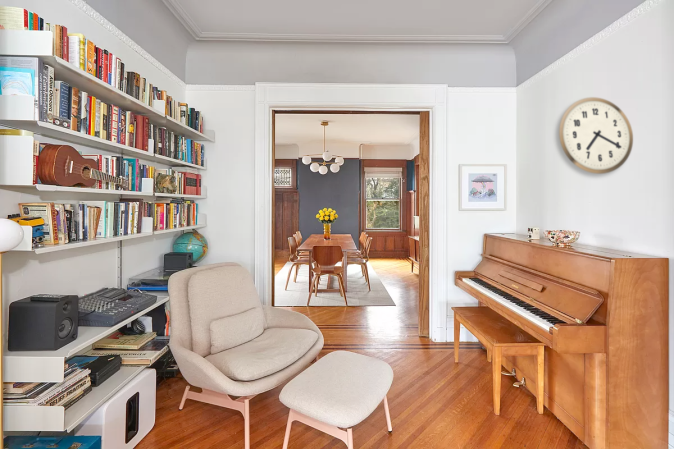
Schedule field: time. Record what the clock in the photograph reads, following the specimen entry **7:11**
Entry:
**7:20**
